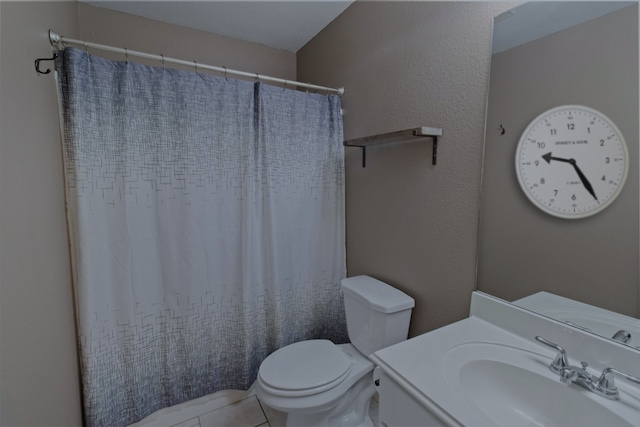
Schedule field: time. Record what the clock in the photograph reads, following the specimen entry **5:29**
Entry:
**9:25**
